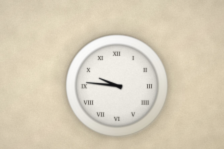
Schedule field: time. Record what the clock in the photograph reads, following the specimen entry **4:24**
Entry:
**9:46**
